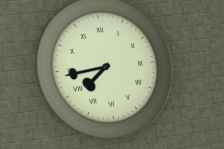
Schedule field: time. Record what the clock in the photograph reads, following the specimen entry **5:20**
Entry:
**7:44**
